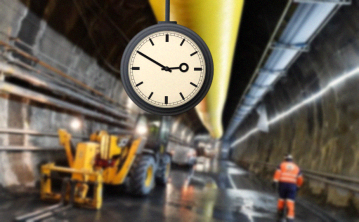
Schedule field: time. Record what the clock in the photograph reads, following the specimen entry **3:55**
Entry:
**2:50**
